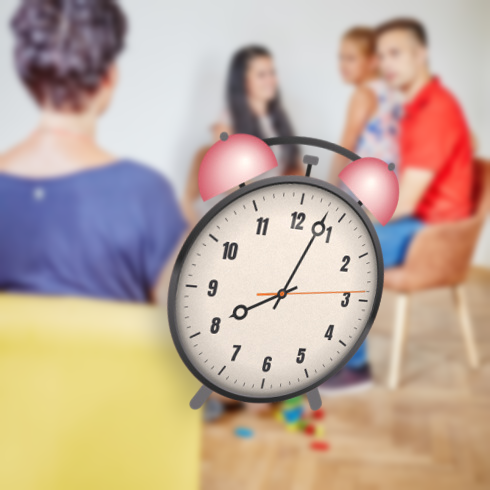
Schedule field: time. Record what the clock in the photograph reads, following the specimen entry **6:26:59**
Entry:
**8:03:14**
